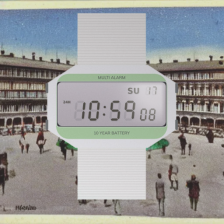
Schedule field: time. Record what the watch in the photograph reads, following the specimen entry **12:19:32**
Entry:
**10:59:08**
